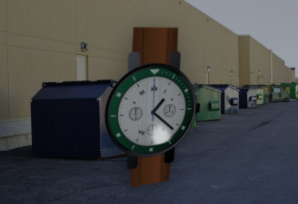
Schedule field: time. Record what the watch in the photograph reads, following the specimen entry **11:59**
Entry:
**1:22**
